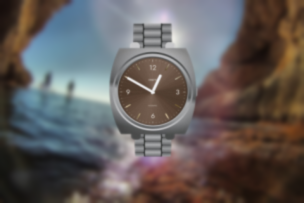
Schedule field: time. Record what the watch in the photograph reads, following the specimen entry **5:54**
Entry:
**12:50**
